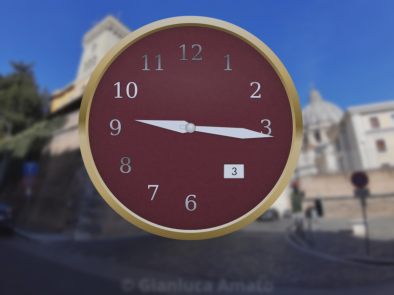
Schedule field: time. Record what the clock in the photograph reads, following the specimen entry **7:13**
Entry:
**9:16**
